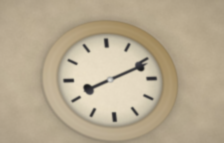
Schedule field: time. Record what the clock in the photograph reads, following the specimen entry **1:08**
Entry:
**8:11**
